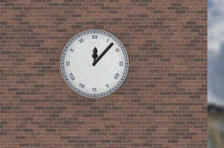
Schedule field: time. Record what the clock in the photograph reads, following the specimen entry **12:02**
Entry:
**12:07**
